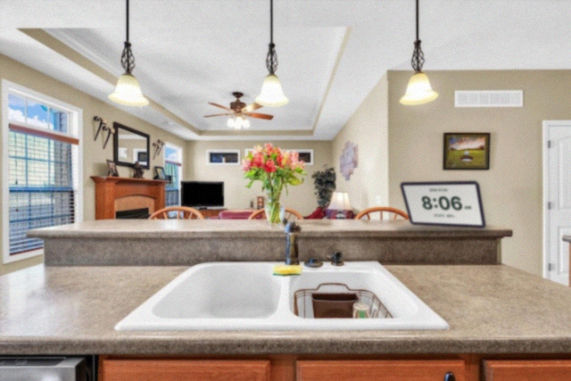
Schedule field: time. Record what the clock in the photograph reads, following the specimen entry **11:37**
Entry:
**8:06**
